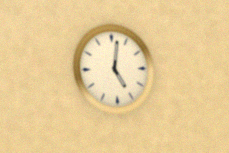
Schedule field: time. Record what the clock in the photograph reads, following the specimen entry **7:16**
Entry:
**5:02**
